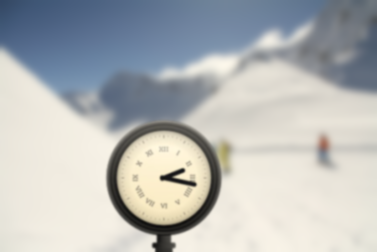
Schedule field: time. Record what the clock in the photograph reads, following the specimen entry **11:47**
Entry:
**2:17**
